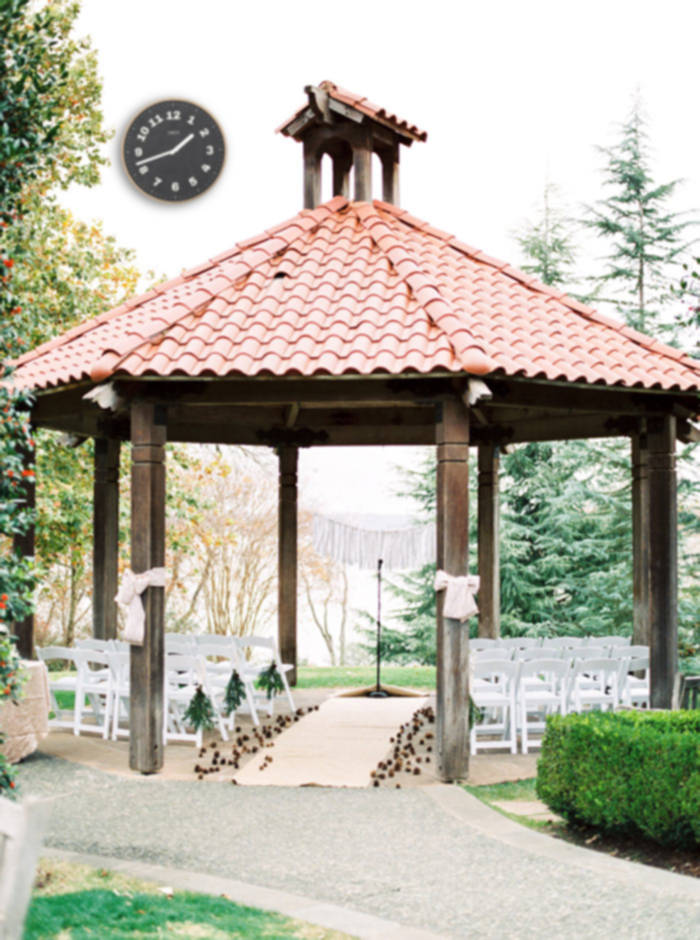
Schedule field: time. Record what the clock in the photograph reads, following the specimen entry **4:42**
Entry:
**1:42**
